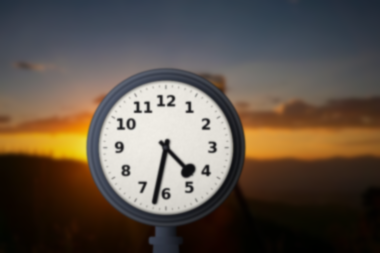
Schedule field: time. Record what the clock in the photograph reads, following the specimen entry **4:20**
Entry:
**4:32**
